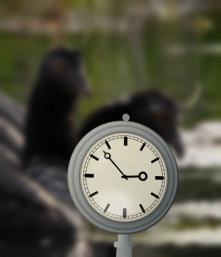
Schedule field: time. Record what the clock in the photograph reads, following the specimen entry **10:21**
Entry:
**2:53**
